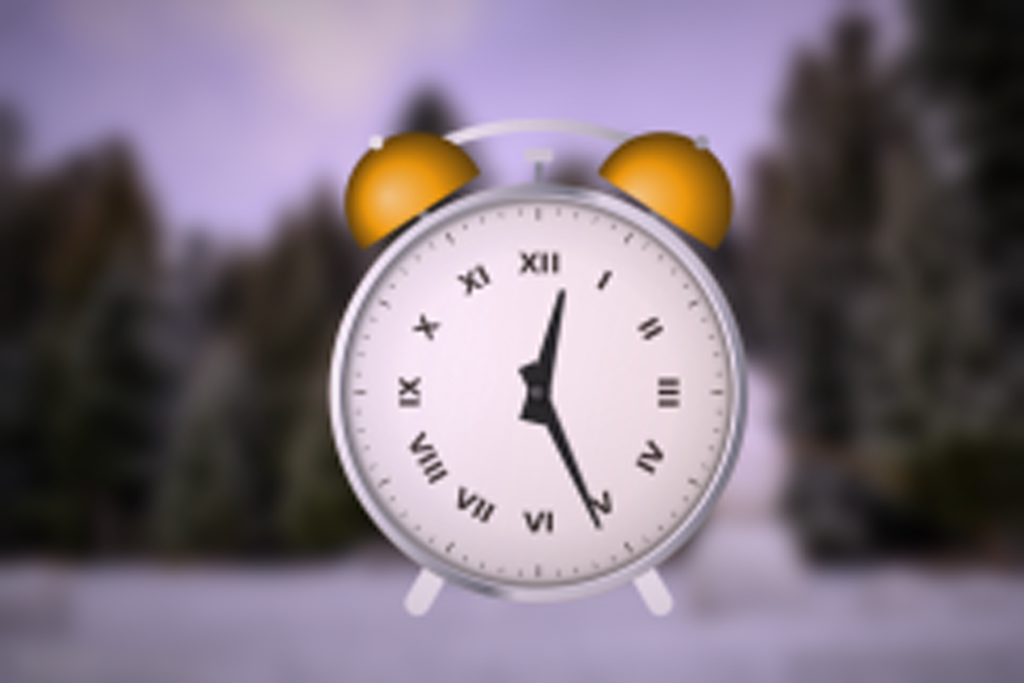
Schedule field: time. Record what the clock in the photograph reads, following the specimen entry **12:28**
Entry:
**12:26**
